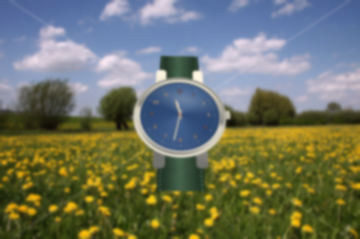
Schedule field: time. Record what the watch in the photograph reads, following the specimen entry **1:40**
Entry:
**11:32**
